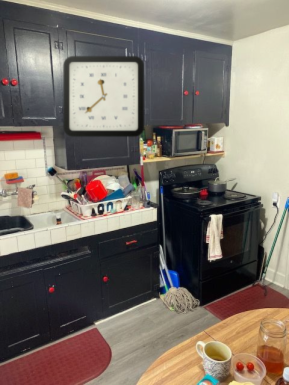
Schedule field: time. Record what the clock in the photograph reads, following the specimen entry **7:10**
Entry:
**11:38**
